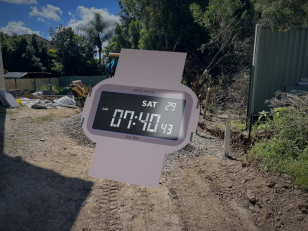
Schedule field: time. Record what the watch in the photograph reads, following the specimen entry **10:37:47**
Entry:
**7:40:43**
